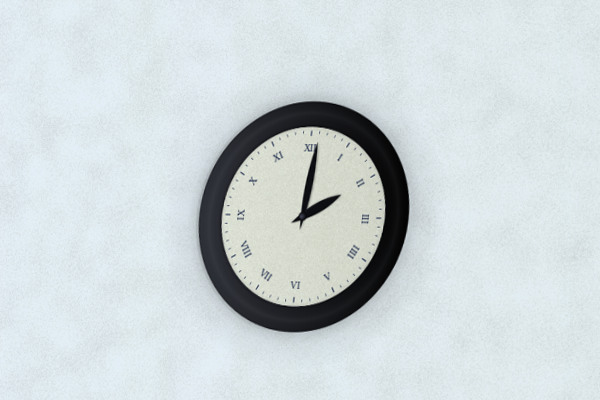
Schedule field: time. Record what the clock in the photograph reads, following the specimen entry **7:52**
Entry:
**2:01**
